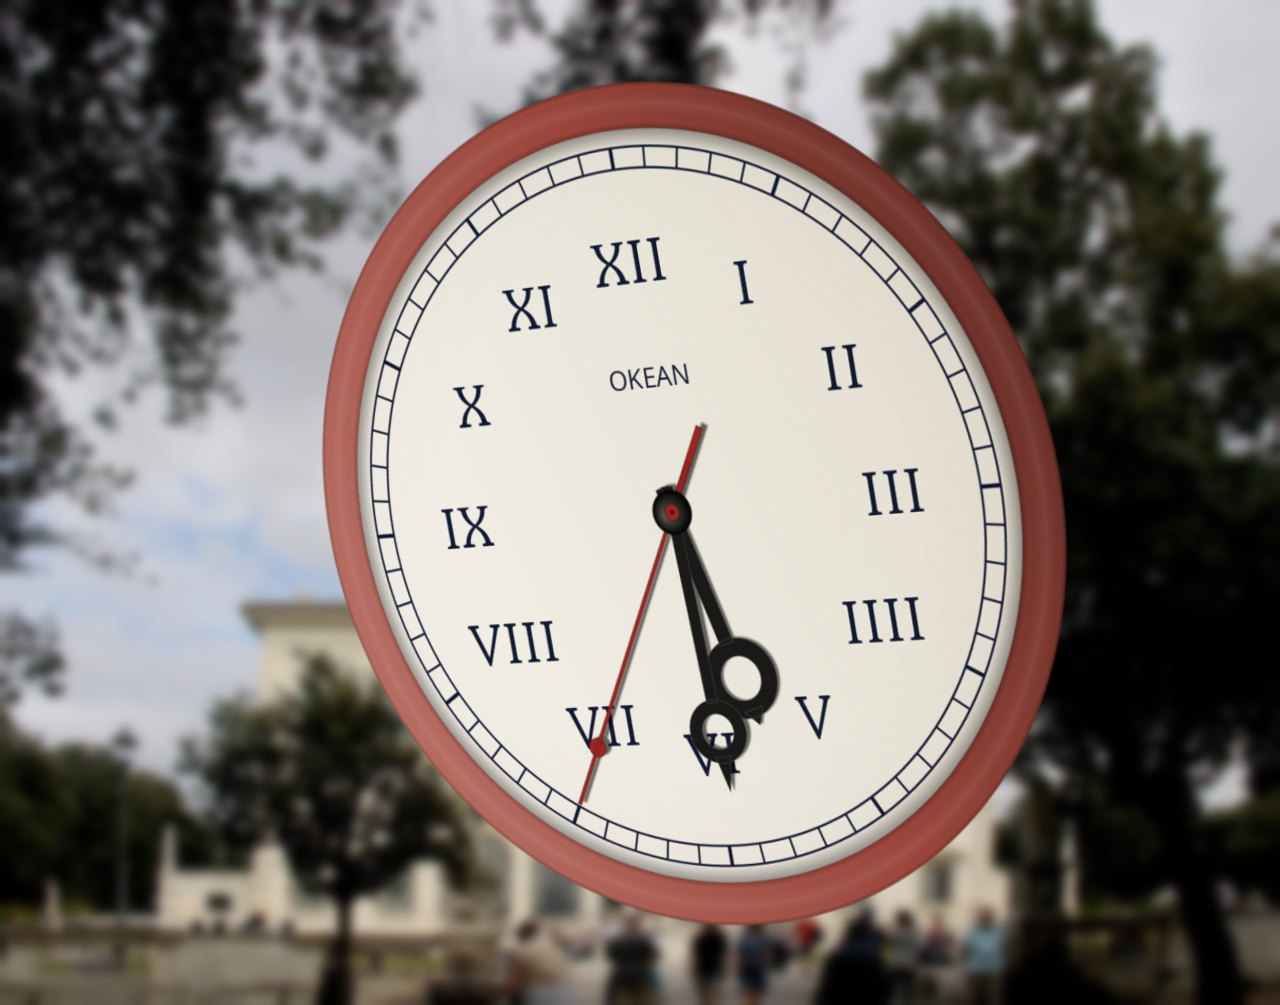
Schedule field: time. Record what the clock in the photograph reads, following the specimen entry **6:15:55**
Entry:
**5:29:35**
